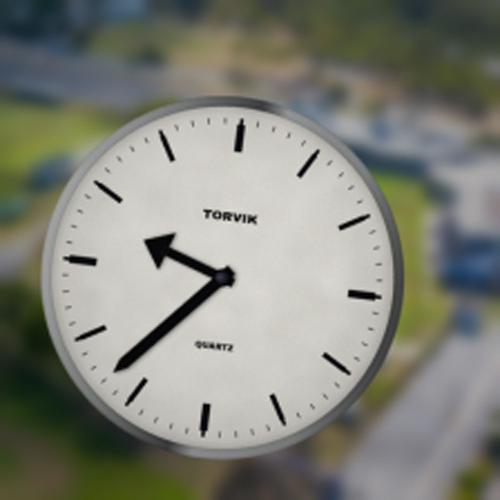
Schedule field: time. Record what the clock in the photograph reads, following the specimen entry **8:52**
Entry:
**9:37**
